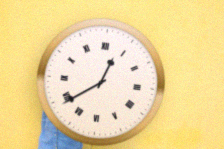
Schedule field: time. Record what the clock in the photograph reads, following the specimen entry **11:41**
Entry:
**12:39**
